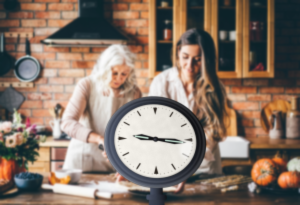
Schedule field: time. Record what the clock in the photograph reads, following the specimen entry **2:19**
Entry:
**9:16**
